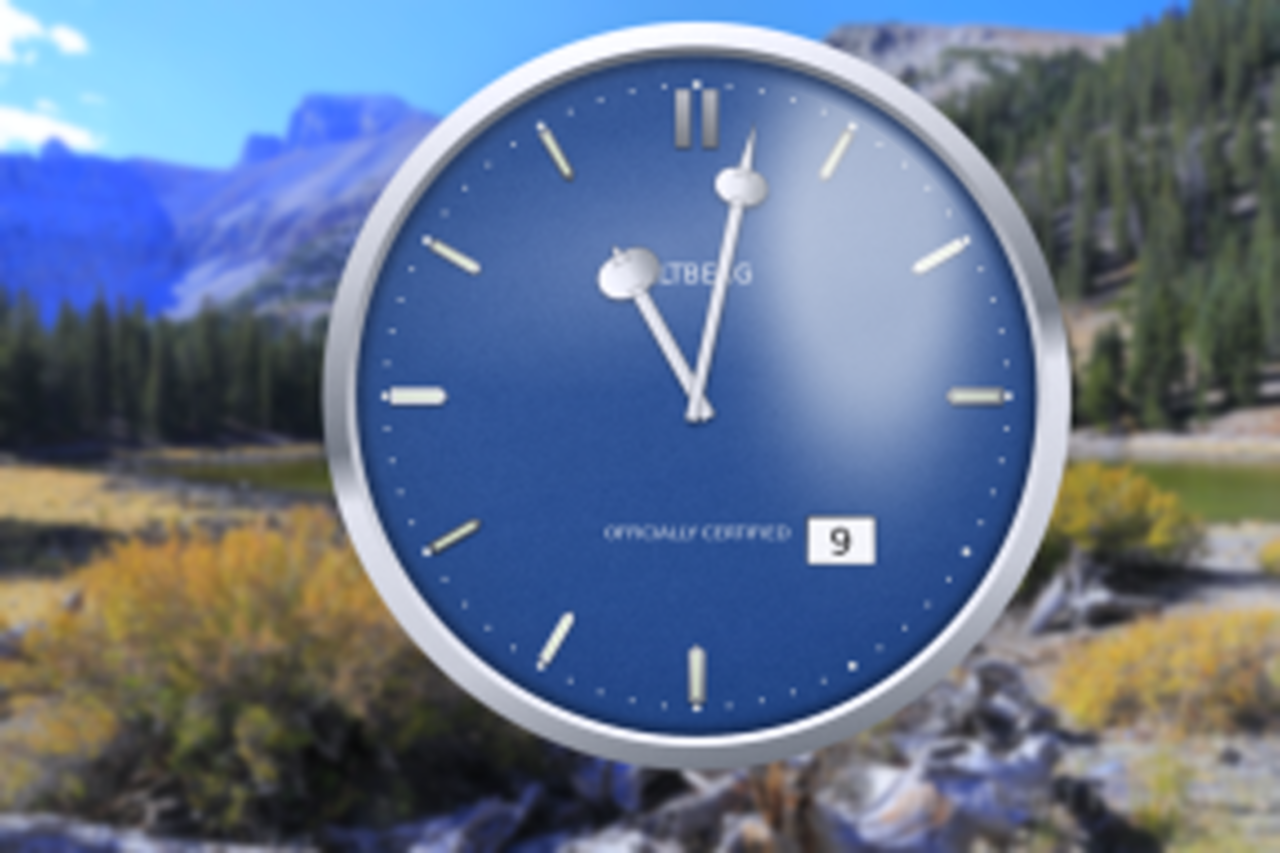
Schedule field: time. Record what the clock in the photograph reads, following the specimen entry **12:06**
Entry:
**11:02**
